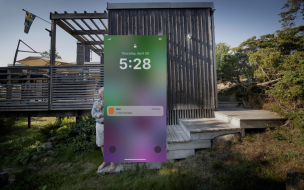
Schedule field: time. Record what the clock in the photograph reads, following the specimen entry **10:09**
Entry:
**5:28**
